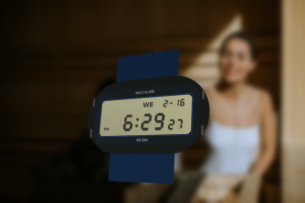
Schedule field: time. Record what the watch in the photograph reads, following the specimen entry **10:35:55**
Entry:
**6:29:27**
